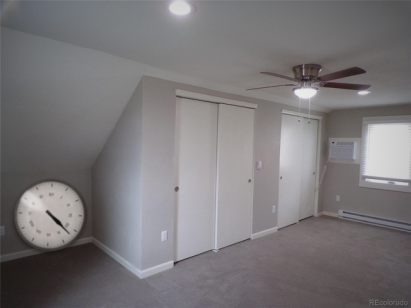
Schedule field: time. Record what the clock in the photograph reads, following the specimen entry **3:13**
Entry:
**4:22**
